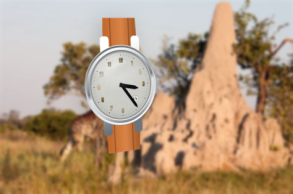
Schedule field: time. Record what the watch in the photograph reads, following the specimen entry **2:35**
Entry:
**3:24**
